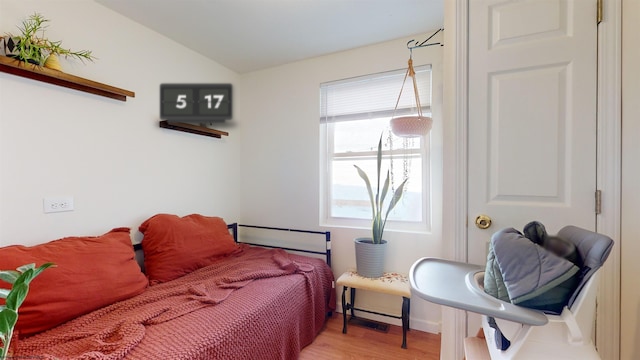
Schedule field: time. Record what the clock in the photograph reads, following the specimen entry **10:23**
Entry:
**5:17**
